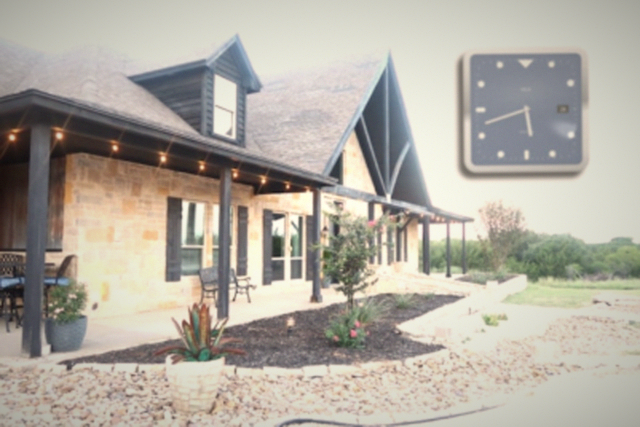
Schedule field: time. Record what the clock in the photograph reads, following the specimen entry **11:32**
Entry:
**5:42**
